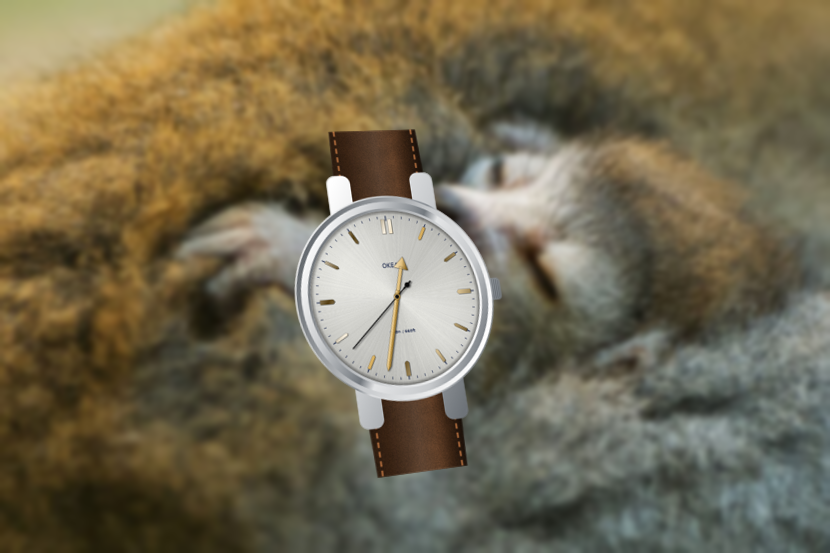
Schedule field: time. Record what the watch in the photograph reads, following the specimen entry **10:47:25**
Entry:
**12:32:38**
